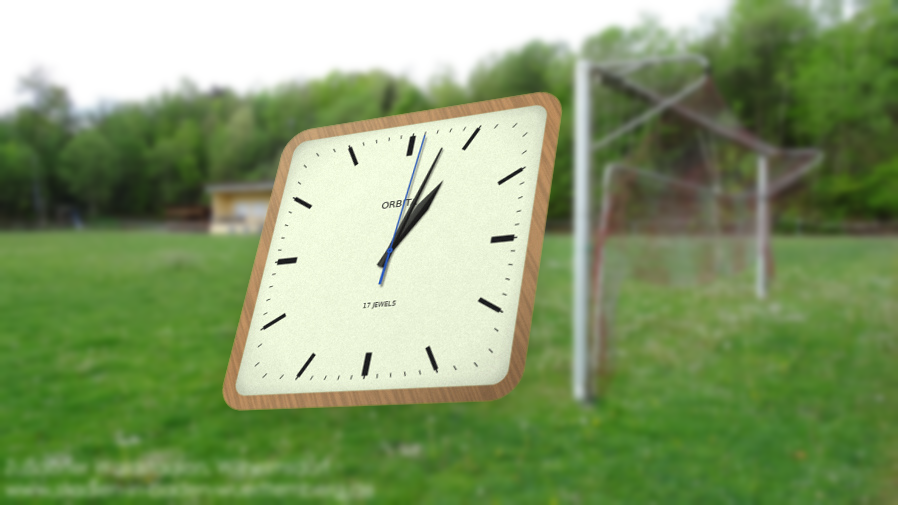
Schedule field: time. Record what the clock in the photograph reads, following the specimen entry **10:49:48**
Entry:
**1:03:01**
